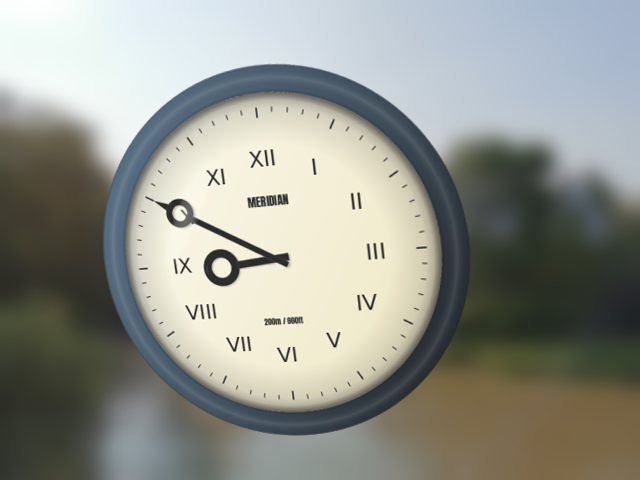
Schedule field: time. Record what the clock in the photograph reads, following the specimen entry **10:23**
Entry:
**8:50**
